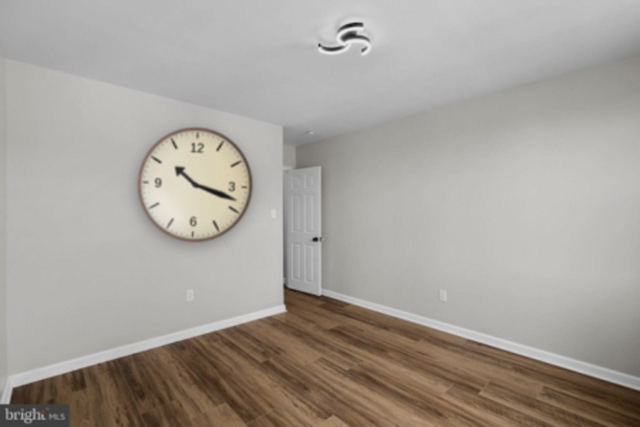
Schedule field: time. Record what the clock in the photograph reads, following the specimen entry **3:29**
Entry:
**10:18**
